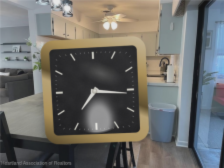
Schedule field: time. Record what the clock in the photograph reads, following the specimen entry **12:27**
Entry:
**7:16**
